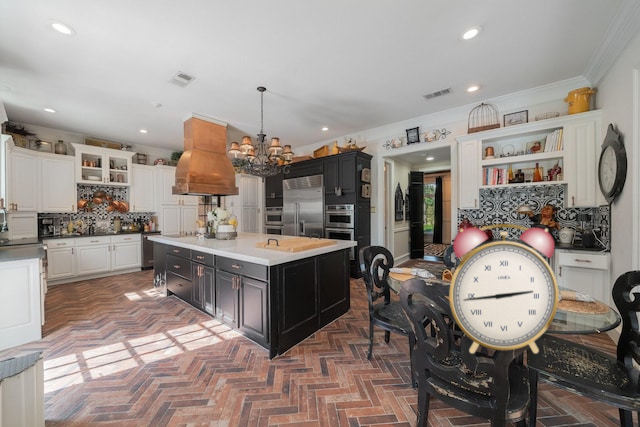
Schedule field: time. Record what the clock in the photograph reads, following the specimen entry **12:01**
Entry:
**2:44**
